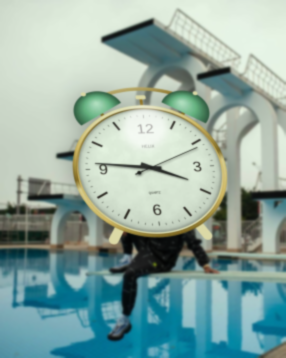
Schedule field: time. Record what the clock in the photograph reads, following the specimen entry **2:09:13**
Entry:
**3:46:11**
